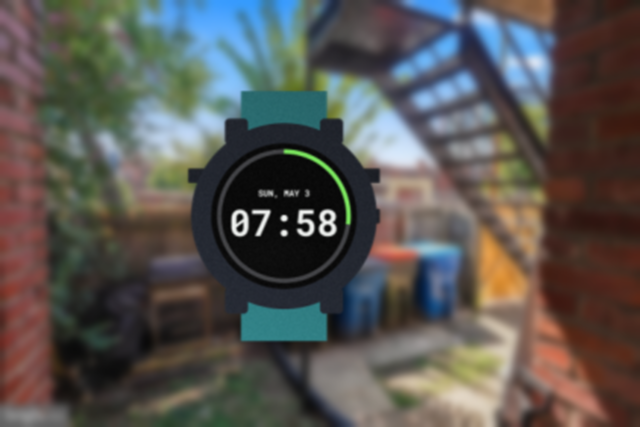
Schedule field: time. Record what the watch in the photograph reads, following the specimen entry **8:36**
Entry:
**7:58**
